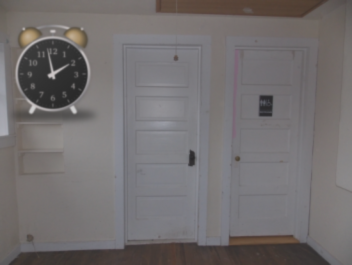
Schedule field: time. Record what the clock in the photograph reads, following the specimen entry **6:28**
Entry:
**1:58**
